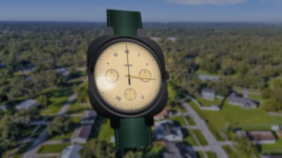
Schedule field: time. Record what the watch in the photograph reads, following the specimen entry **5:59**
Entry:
**3:16**
